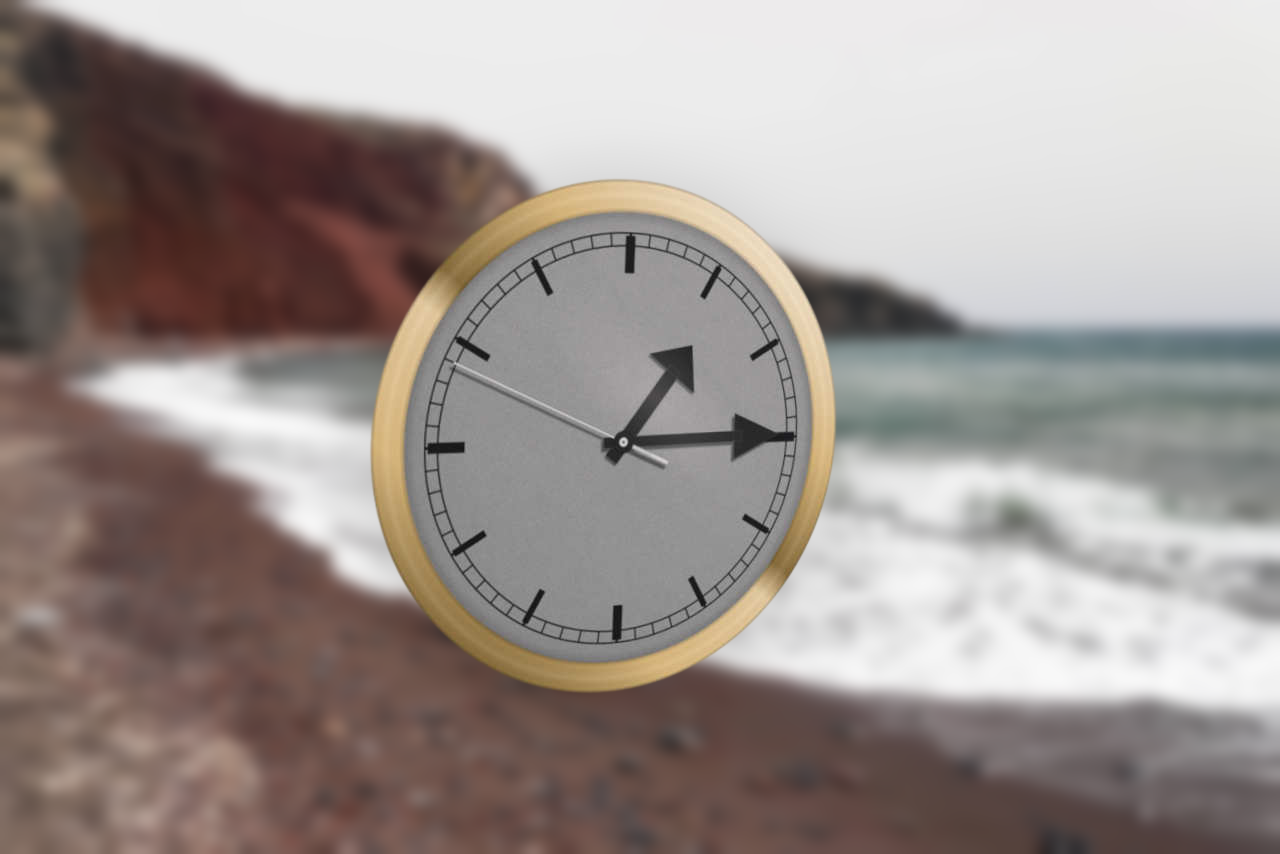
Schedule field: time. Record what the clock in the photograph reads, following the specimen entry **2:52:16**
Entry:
**1:14:49**
